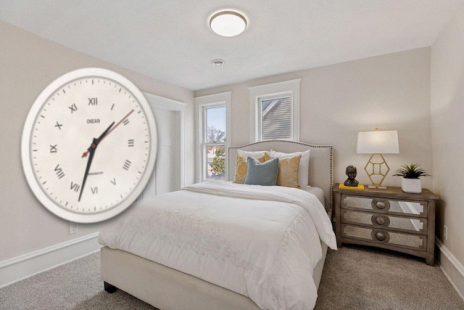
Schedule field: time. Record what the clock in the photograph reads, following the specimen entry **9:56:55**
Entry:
**1:33:09**
